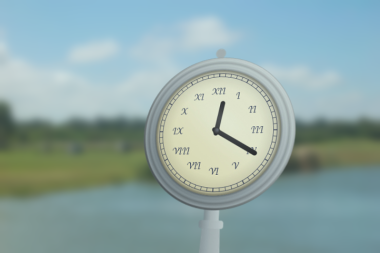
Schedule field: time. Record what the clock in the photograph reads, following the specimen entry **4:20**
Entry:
**12:20**
